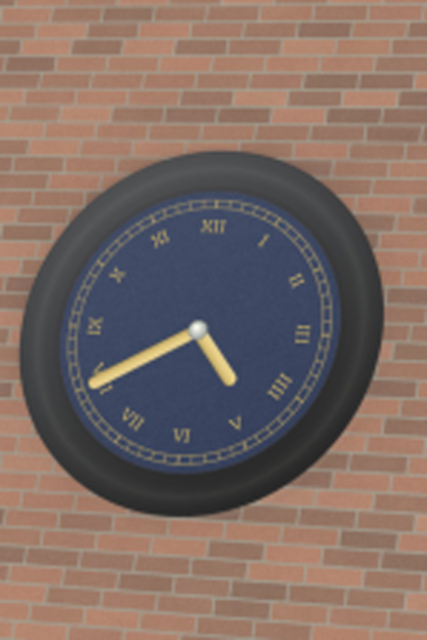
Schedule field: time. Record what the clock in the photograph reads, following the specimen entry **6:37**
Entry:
**4:40**
